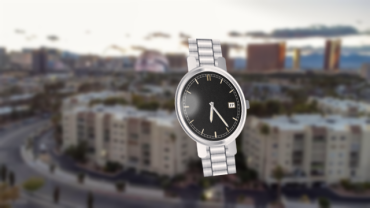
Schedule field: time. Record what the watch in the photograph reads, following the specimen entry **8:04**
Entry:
**6:24**
